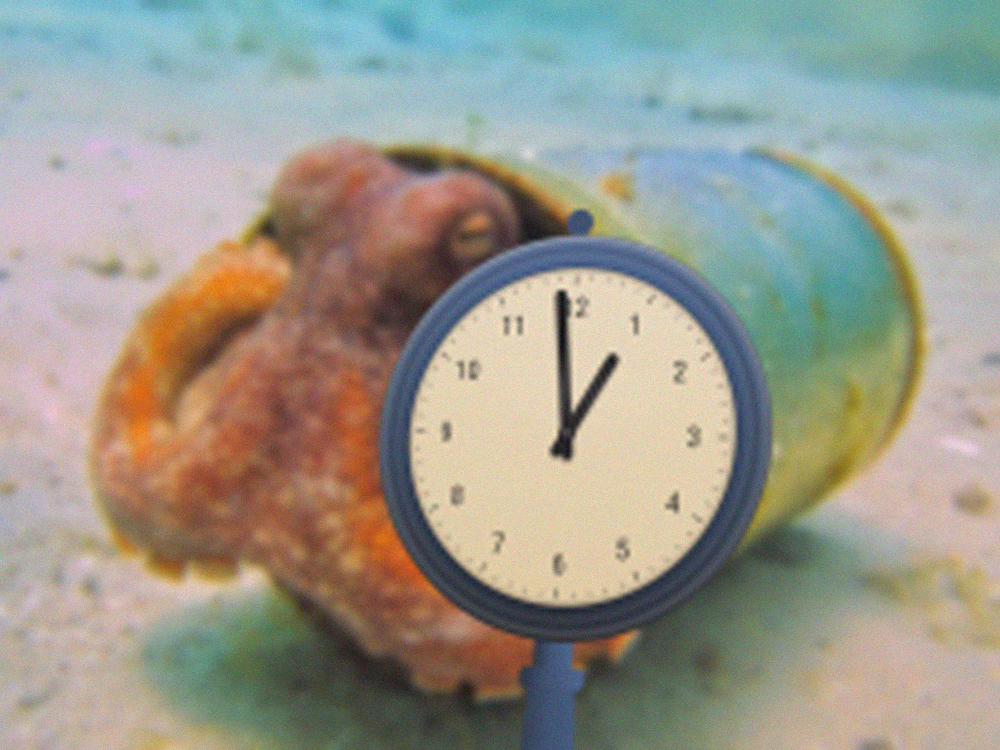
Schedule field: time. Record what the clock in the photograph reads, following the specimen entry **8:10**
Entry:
**12:59**
